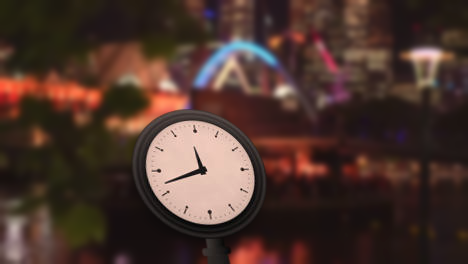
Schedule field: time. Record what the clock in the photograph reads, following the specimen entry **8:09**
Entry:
**11:42**
